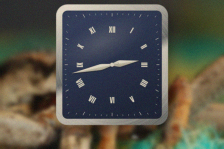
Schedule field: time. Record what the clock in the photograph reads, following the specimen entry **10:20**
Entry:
**2:43**
